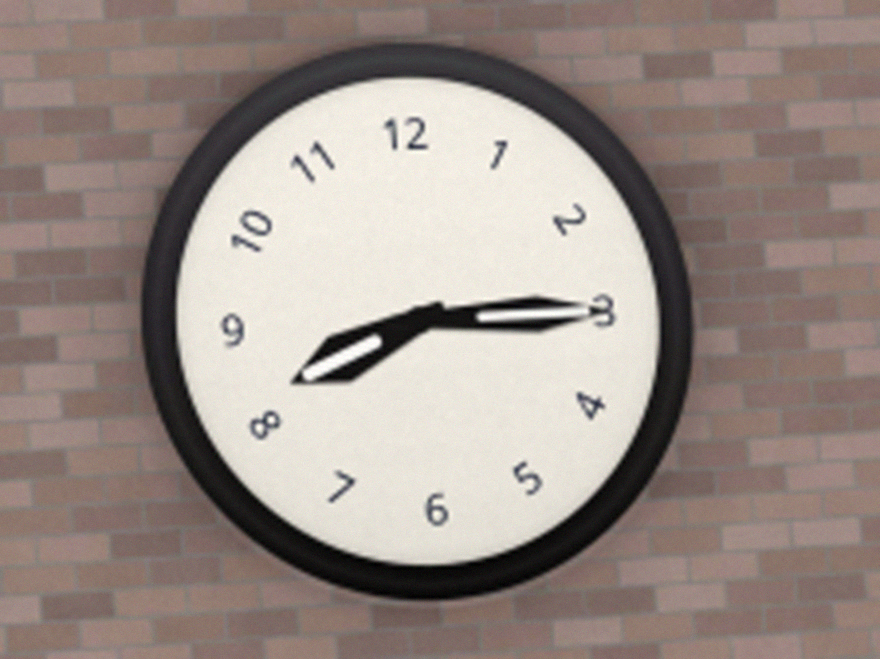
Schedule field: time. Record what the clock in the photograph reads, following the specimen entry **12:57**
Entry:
**8:15**
